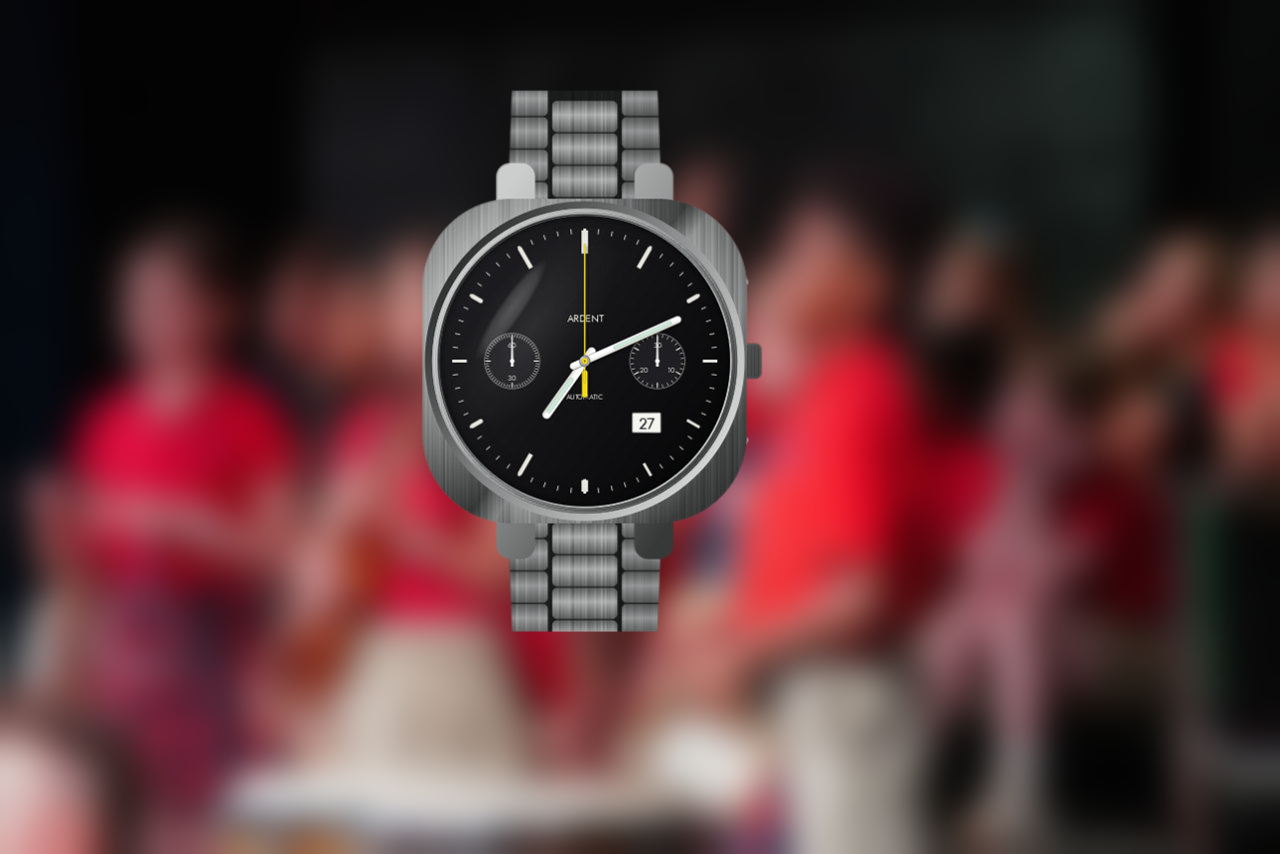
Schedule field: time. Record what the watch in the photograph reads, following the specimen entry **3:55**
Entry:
**7:11**
